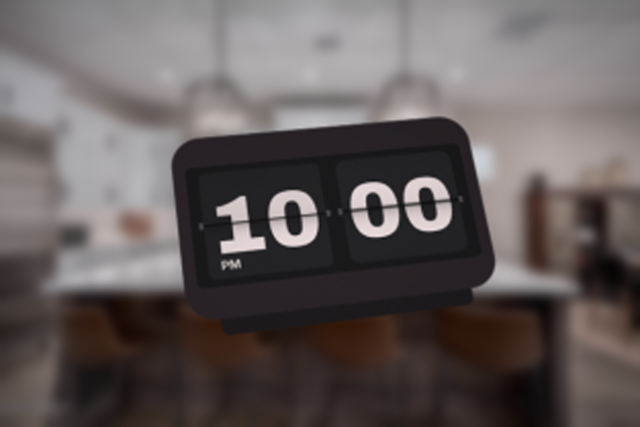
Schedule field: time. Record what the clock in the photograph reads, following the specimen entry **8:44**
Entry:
**10:00**
